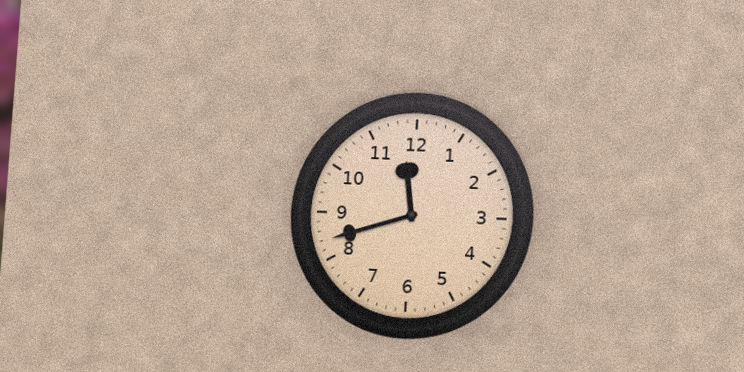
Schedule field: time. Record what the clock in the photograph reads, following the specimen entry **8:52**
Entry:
**11:42**
